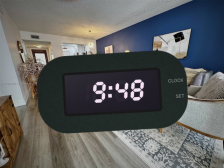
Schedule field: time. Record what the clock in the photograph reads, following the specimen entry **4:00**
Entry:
**9:48**
